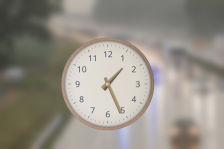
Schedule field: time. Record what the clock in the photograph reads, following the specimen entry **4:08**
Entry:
**1:26**
